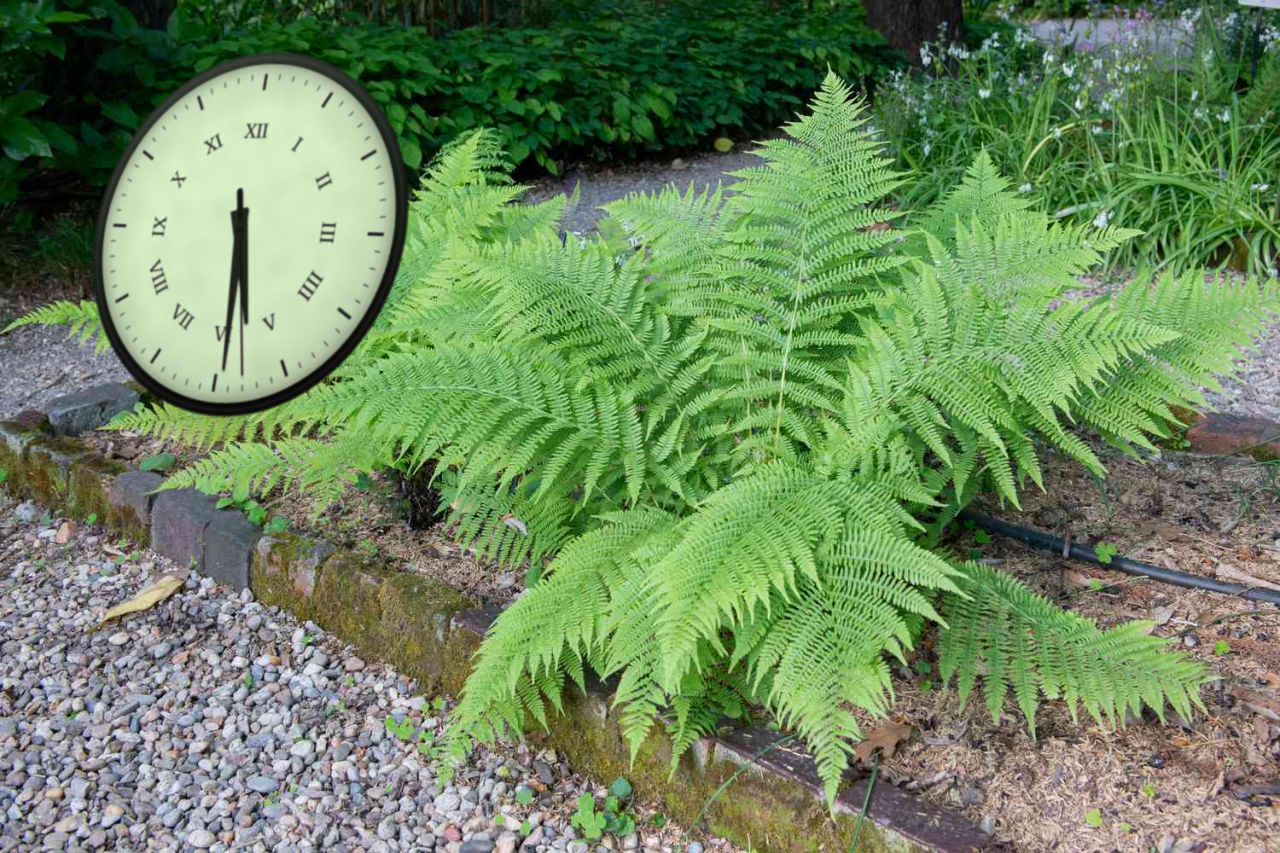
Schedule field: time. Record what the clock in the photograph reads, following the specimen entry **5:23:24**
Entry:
**5:29:28**
